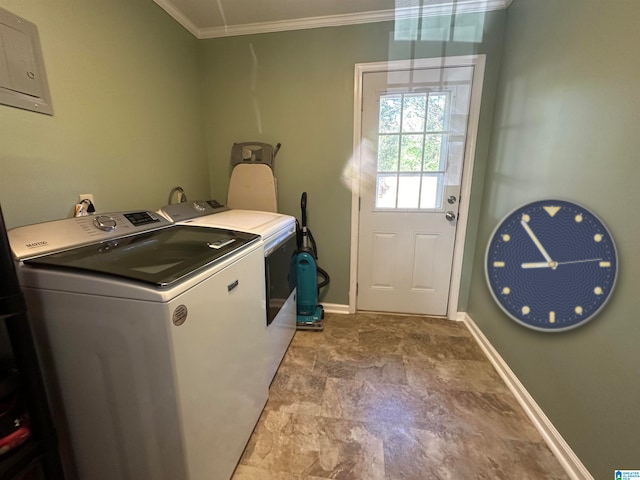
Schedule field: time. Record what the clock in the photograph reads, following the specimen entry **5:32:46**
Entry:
**8:54:14**
